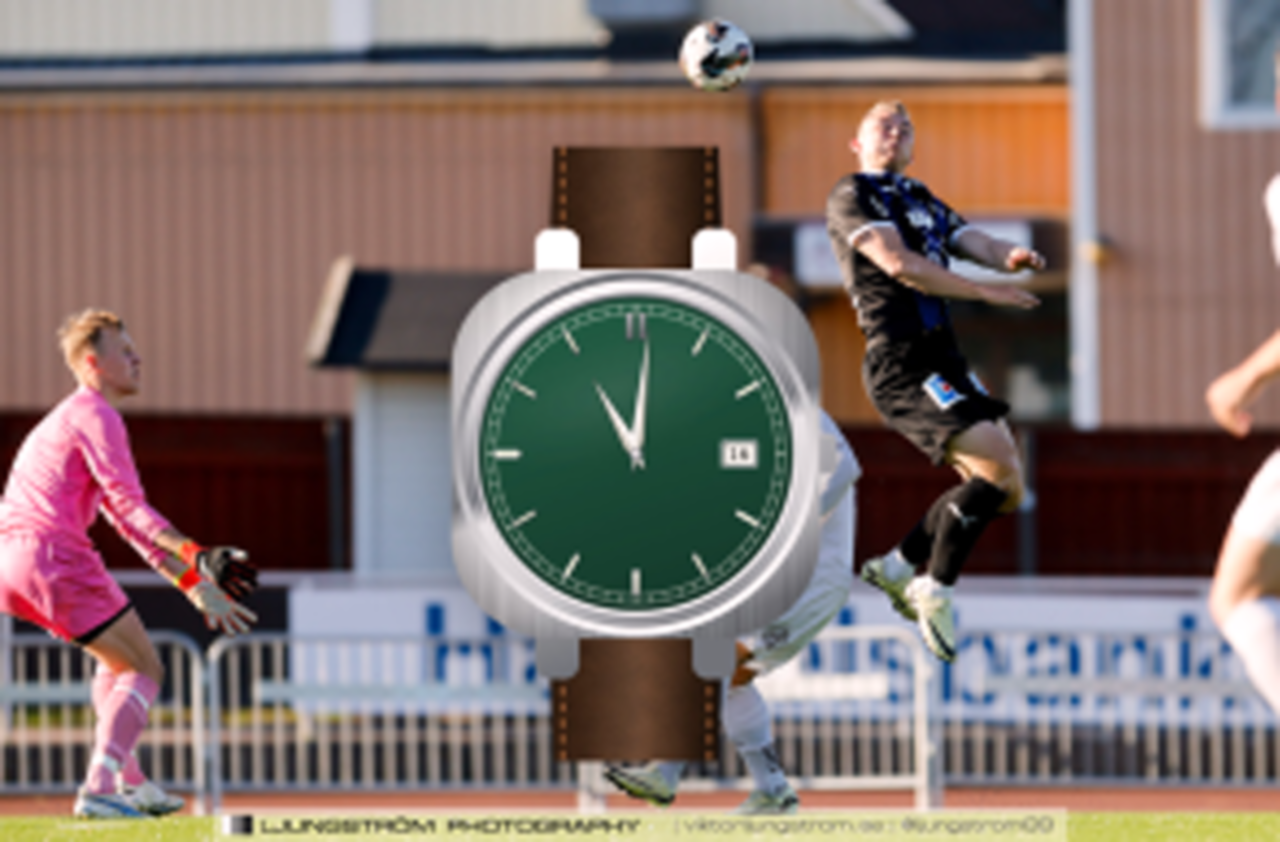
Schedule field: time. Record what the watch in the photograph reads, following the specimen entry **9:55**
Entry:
**11:01**
